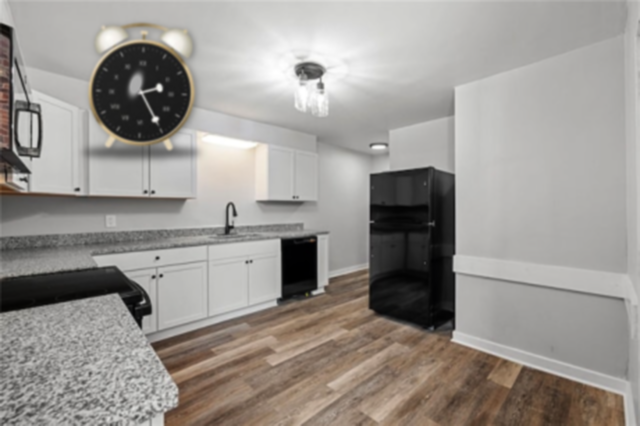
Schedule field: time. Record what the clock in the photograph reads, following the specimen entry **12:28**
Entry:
**2:25**
